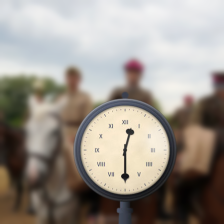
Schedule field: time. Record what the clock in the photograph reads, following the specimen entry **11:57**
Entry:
**12:30**
